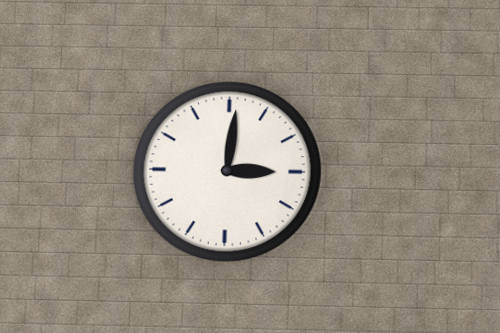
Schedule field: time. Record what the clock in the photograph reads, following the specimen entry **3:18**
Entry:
**3:01**
